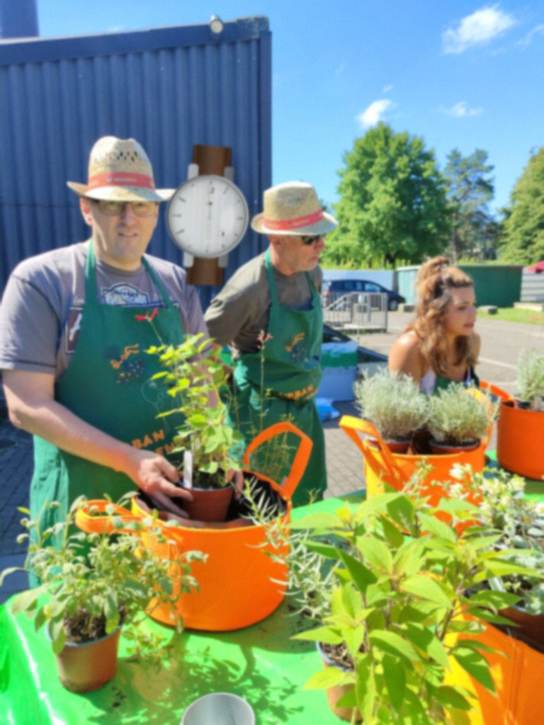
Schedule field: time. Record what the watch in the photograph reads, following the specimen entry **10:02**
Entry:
**5:59**
